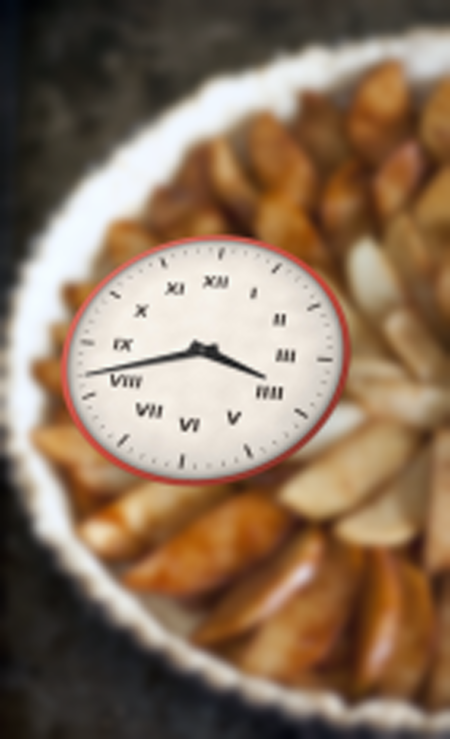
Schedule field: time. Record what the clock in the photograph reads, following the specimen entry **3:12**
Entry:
**3:42**
